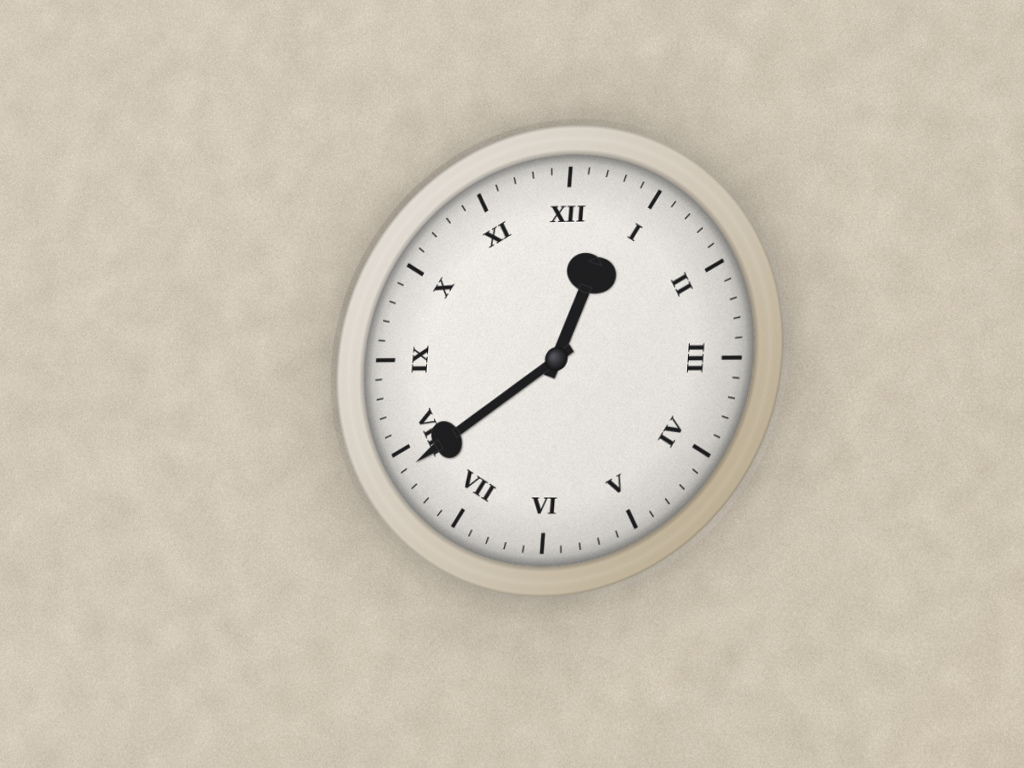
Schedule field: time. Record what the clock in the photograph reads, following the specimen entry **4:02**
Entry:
**12:39**
